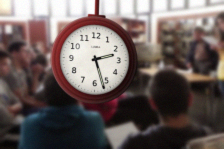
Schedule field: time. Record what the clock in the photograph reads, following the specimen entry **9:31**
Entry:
**2:27**
